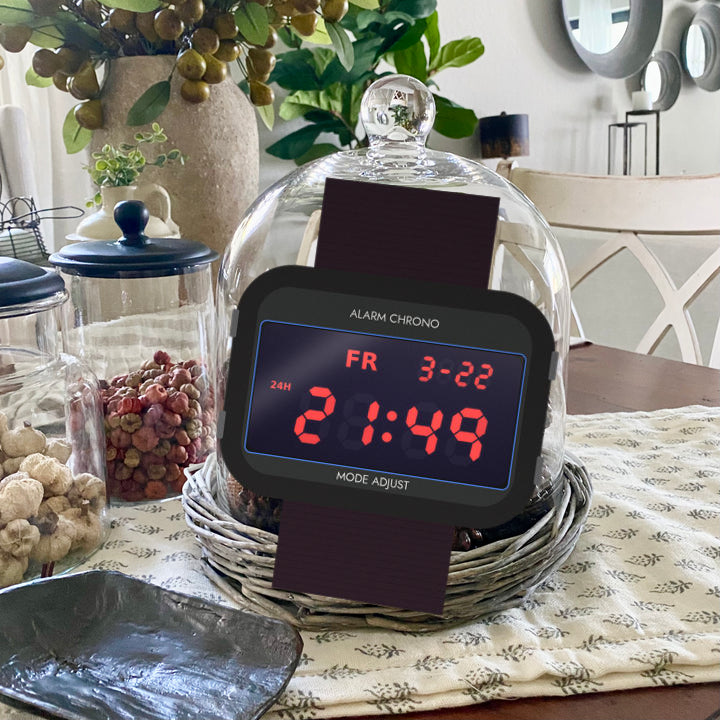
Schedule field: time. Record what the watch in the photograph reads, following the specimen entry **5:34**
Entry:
**21:49**
